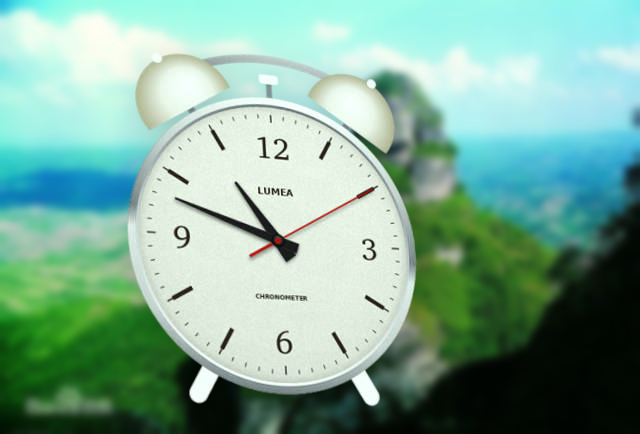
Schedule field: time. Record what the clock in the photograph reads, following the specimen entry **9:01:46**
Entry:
**10:48:10**
